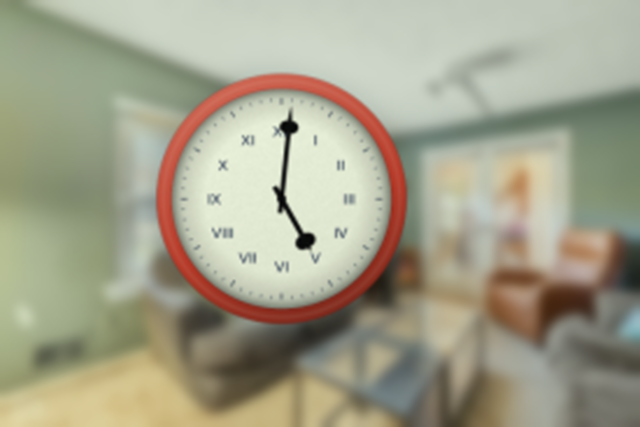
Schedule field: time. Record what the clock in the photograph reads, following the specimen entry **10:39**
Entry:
**5:01**
